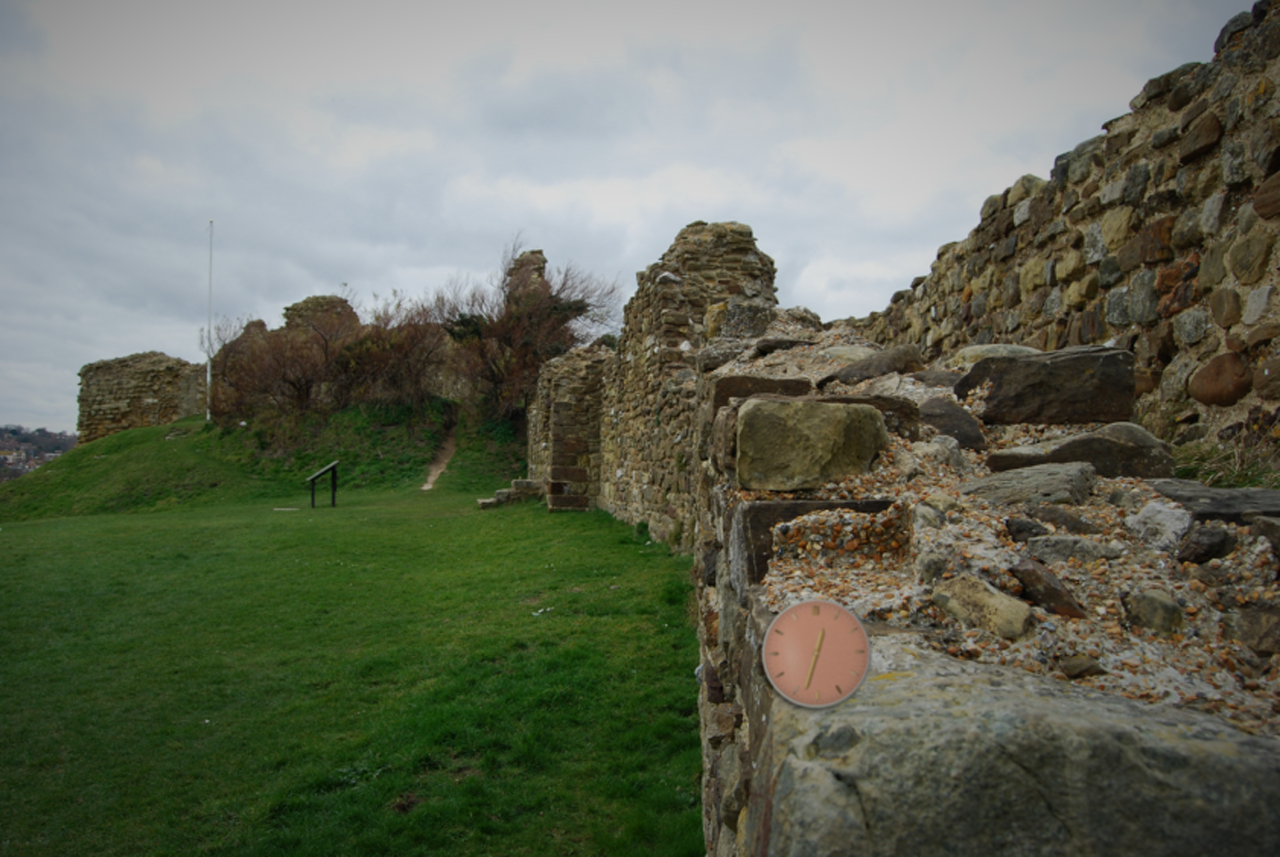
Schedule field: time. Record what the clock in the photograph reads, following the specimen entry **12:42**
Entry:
**12:33**
